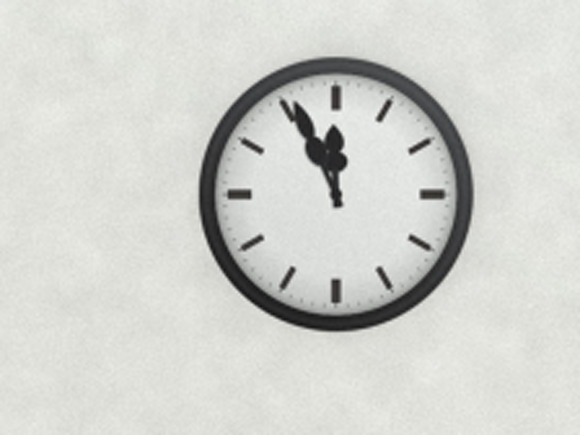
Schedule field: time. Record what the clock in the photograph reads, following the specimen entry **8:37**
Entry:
**11:56**
